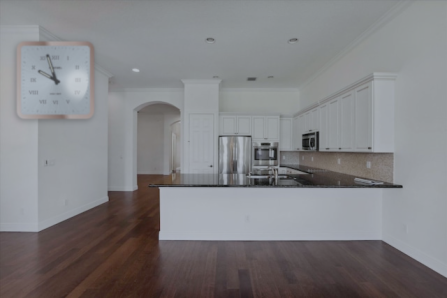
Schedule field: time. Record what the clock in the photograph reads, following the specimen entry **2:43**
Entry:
**9:57**
